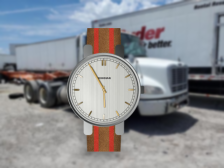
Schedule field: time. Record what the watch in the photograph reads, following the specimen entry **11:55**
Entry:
**5:55**
